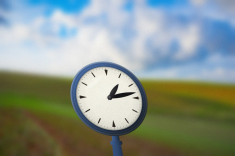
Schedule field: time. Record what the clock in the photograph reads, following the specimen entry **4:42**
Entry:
**1:13**
